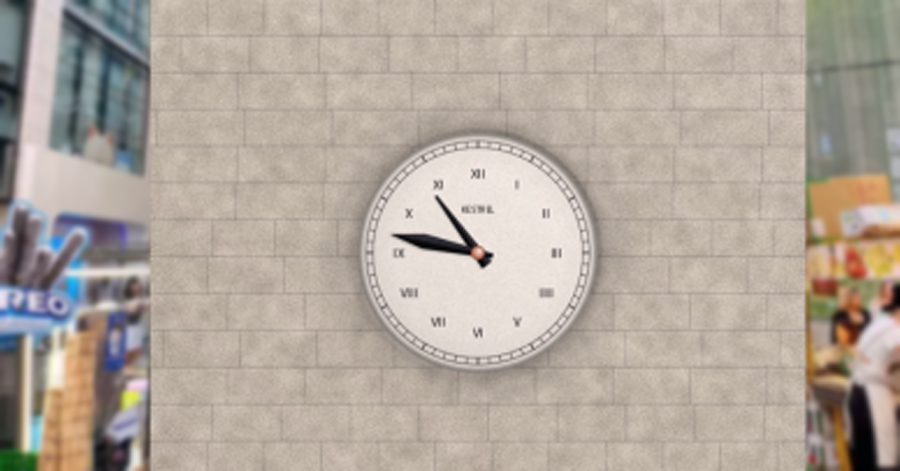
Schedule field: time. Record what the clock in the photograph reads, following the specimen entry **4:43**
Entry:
**10:47**
